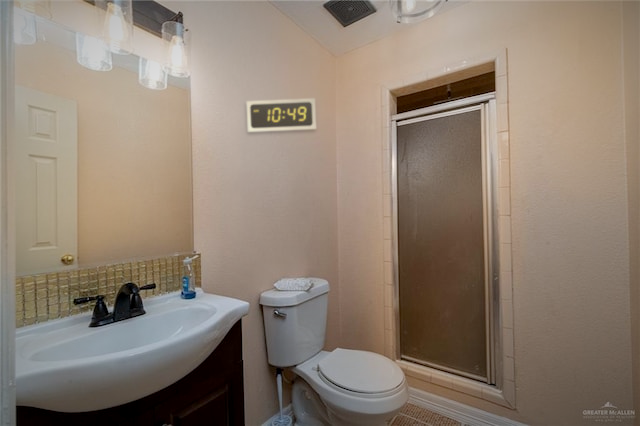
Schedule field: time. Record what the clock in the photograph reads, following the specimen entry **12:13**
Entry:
**10:49**
